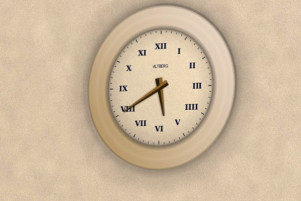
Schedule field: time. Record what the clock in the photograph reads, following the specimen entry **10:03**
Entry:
**5:40**
